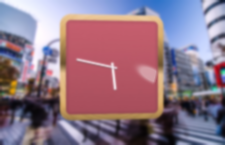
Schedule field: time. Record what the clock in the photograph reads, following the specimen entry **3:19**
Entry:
**5:47**
